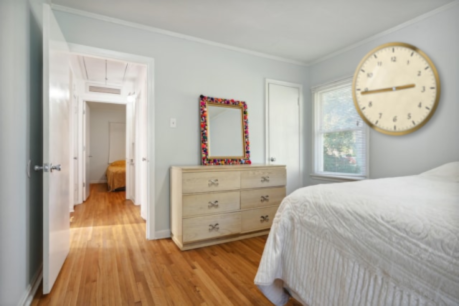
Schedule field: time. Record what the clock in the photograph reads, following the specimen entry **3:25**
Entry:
**2:44**
